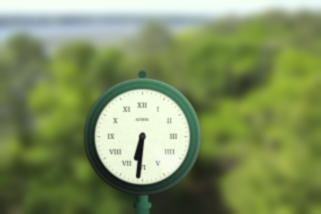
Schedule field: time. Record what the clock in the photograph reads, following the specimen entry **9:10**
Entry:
**6:31**
